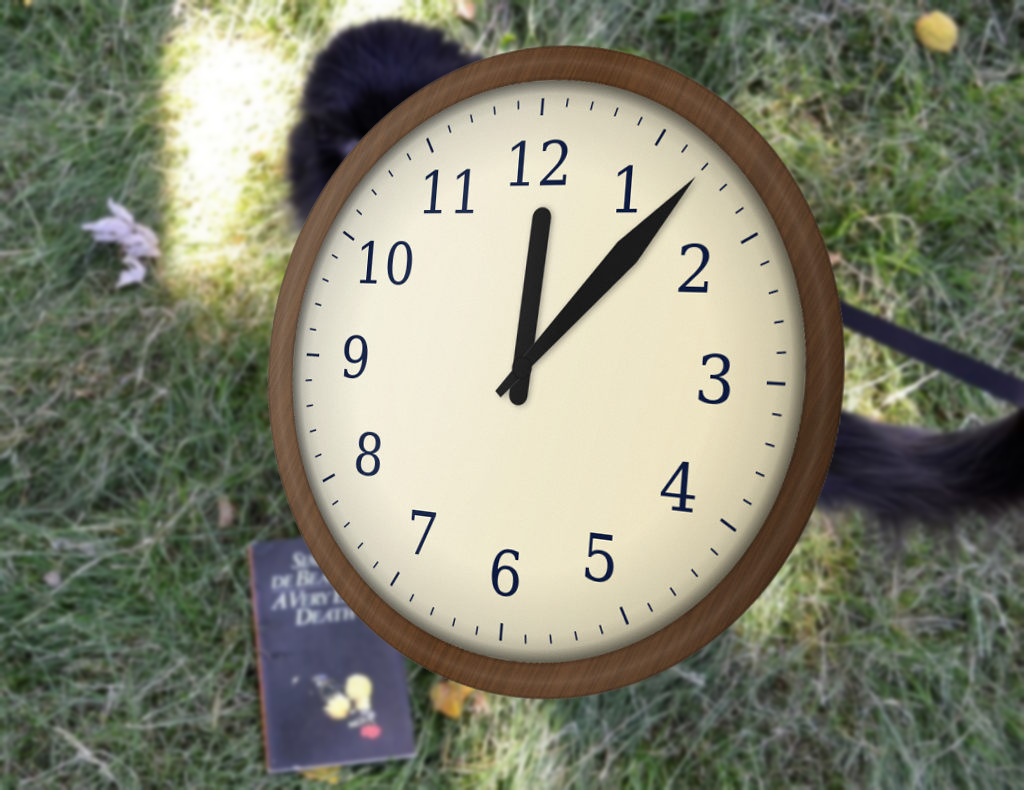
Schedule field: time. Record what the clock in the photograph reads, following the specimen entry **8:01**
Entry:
**12:07**
